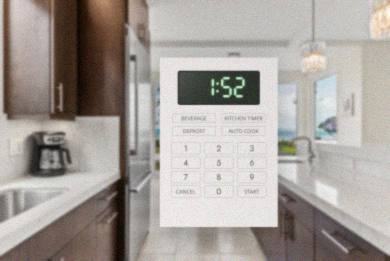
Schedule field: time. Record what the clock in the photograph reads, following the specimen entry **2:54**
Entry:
**1:52**
